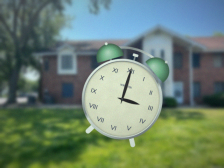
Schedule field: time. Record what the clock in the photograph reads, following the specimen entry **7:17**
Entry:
**3:00**
